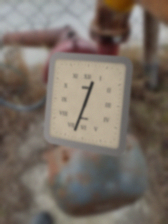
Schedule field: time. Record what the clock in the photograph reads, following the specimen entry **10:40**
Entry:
**12:33**
